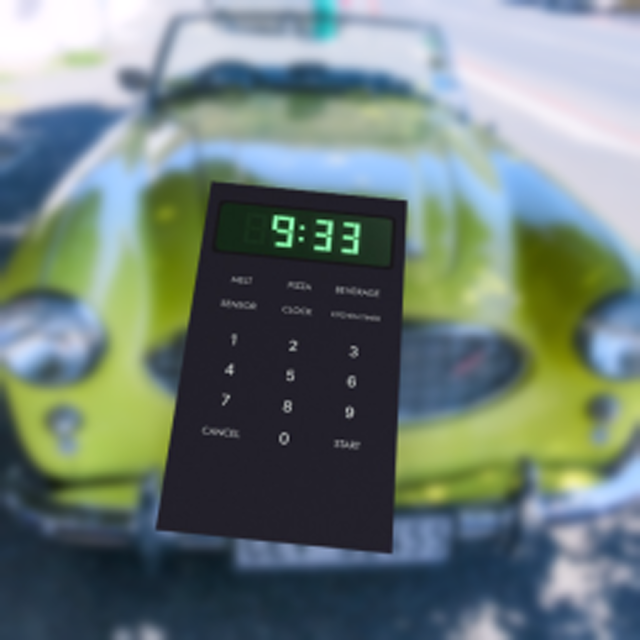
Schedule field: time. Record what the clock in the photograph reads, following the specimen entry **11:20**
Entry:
**9:33**
